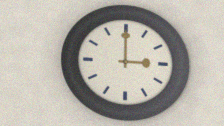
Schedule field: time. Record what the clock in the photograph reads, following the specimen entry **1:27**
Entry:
**3:00**
